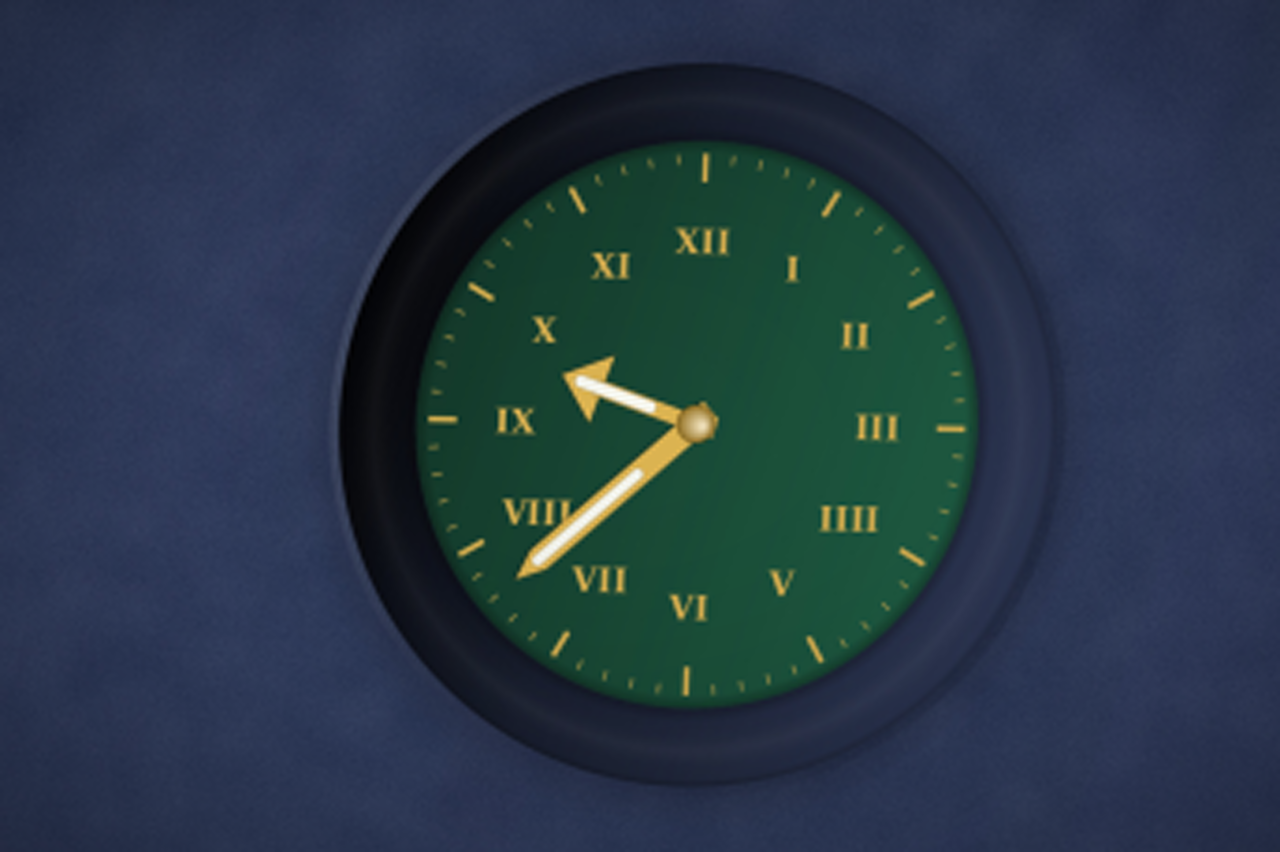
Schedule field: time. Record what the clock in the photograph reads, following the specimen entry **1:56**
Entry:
**9:38**
